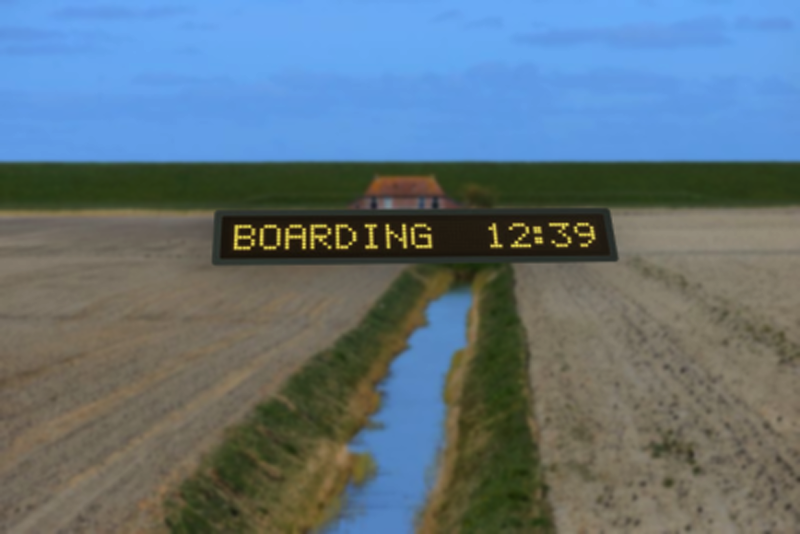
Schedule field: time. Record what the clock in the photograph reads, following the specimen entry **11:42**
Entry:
**12:39**
